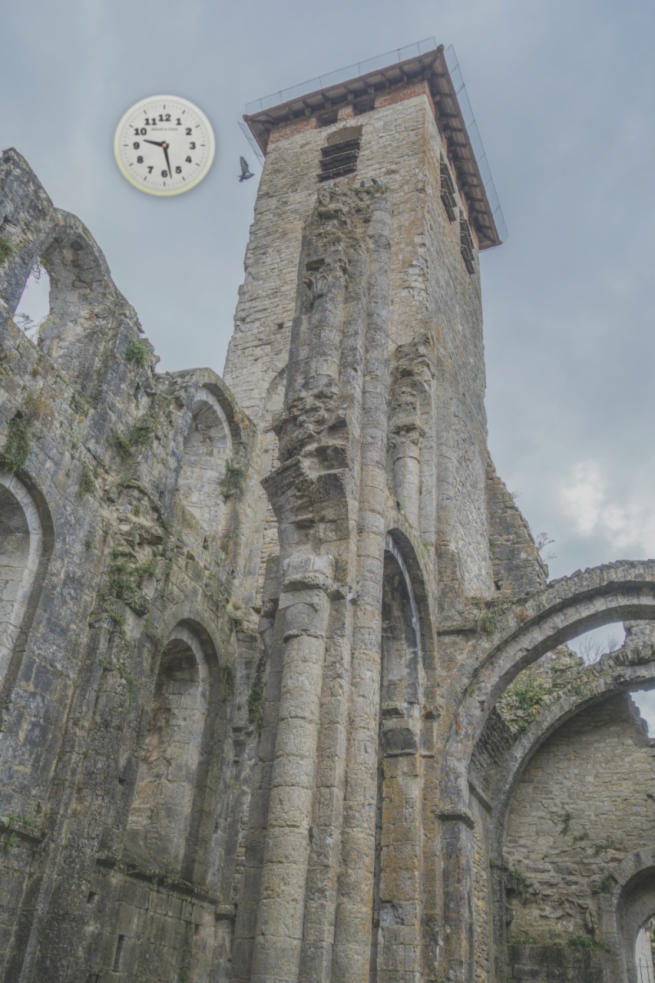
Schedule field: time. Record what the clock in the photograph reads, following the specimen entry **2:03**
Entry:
**9:28**
